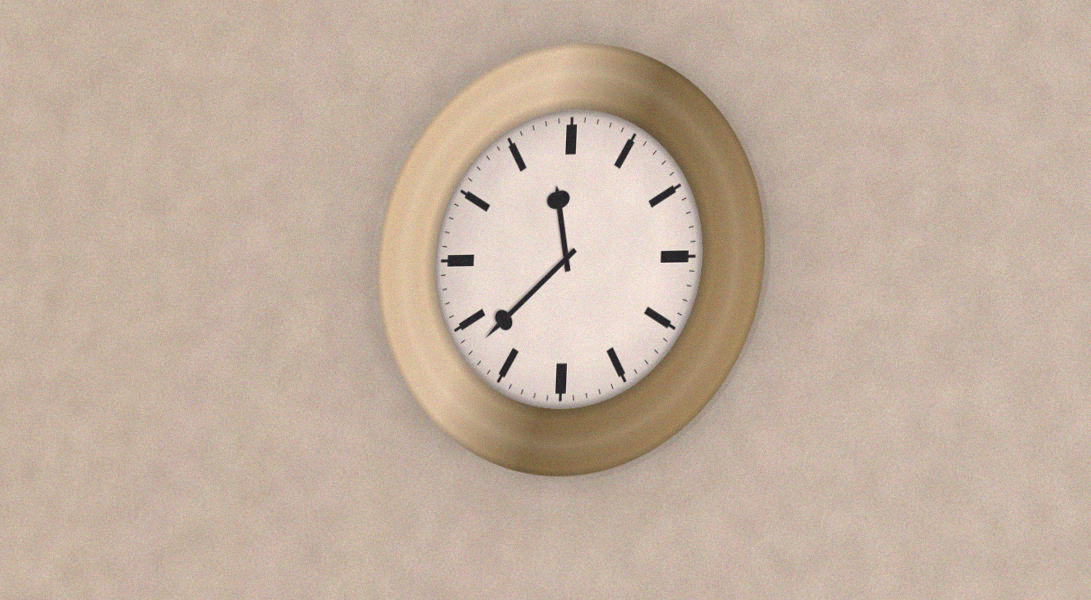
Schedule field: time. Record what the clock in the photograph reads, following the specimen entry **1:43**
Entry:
**11:38**
